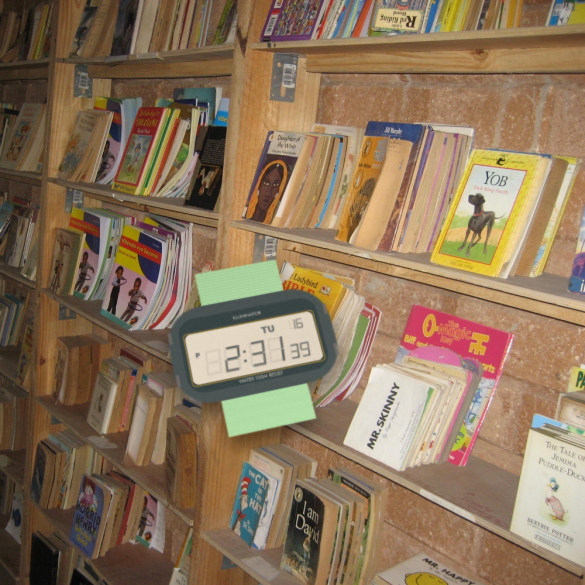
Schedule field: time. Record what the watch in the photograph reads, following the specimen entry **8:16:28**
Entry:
**2:31:39**
